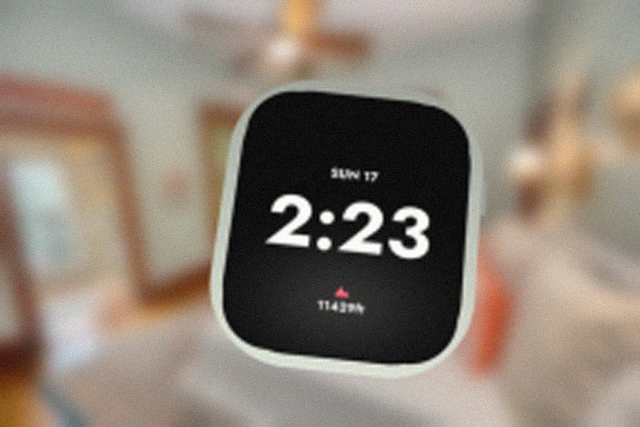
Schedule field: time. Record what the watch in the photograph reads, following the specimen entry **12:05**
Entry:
**2:23**
